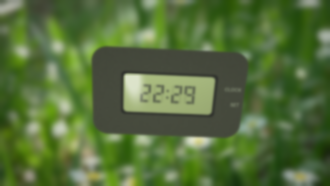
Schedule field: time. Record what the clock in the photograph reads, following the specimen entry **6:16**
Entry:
**22:29**
